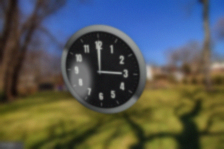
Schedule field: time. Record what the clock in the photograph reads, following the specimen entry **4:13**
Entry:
**3:00**
